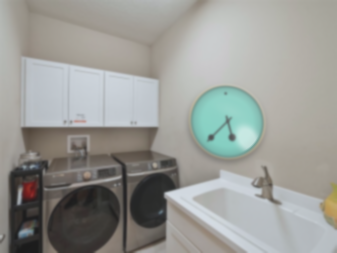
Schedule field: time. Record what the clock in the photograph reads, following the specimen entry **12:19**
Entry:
**5:38**
